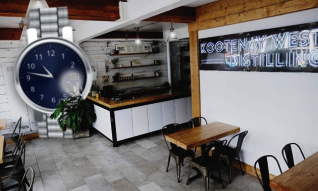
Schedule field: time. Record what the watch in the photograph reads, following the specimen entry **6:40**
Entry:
**10:47**
